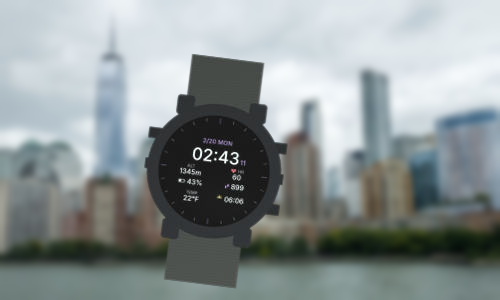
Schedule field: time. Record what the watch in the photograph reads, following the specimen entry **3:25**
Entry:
**2:43**
